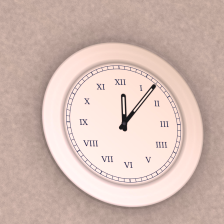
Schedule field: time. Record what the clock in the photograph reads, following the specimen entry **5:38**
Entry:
**12:07**
